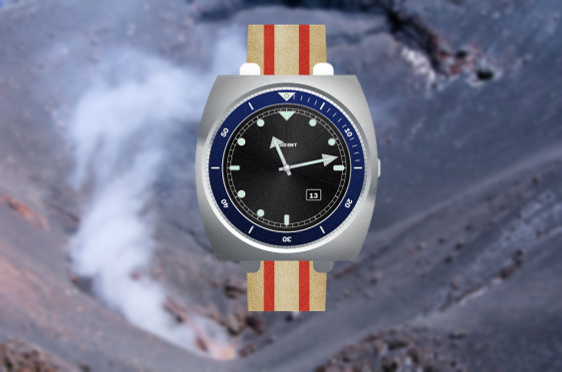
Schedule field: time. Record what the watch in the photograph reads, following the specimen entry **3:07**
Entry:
**11:13**
